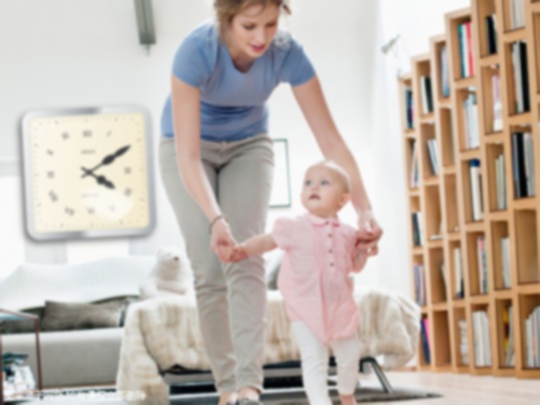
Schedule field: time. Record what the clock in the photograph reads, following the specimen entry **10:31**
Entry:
**4:10**
